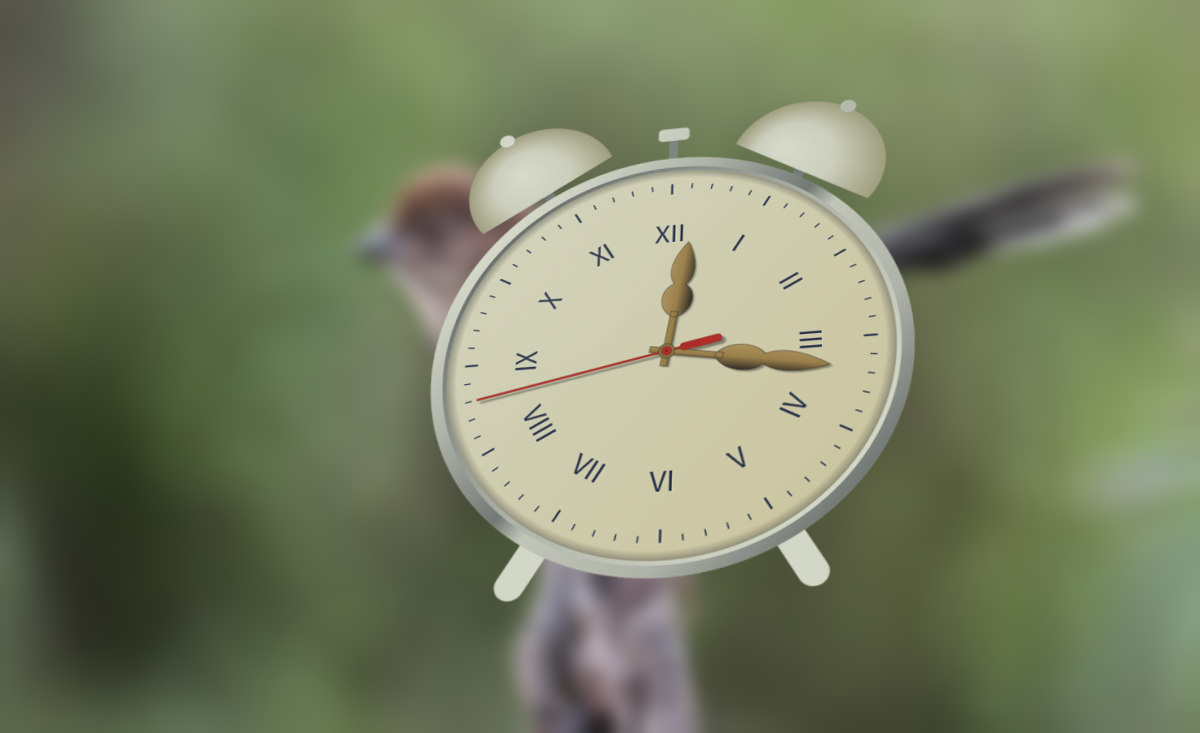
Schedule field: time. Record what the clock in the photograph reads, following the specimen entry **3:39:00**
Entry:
**12:16:43**
